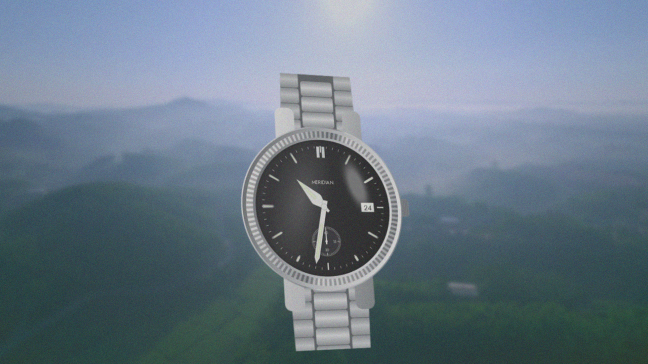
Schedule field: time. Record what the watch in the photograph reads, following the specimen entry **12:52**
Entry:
**10:32**
